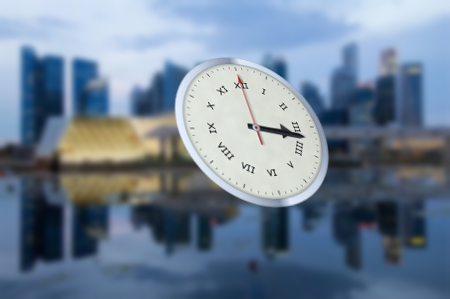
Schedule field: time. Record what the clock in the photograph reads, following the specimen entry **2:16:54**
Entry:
**3:17:00**
